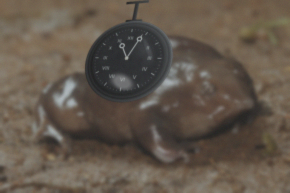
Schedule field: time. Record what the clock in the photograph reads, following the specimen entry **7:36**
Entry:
**11:04**
